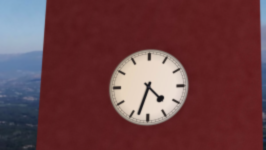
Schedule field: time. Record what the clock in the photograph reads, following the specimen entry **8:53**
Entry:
**4:33**
